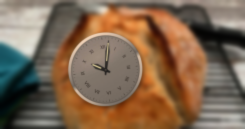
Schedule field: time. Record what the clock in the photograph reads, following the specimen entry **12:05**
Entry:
**10:02**
